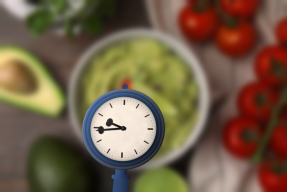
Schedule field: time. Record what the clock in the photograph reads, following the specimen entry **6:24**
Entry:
**9:44**
